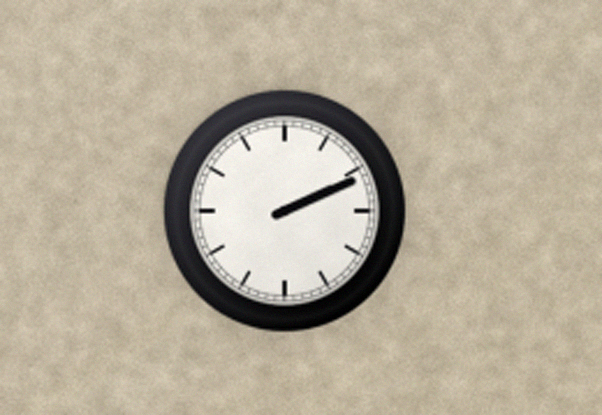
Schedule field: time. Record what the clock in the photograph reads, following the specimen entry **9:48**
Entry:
**2:11**
